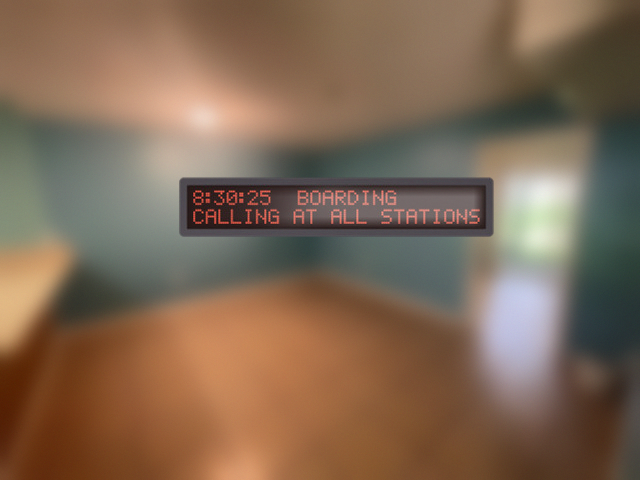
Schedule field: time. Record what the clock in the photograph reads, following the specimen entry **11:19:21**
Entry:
**8:30:25**
